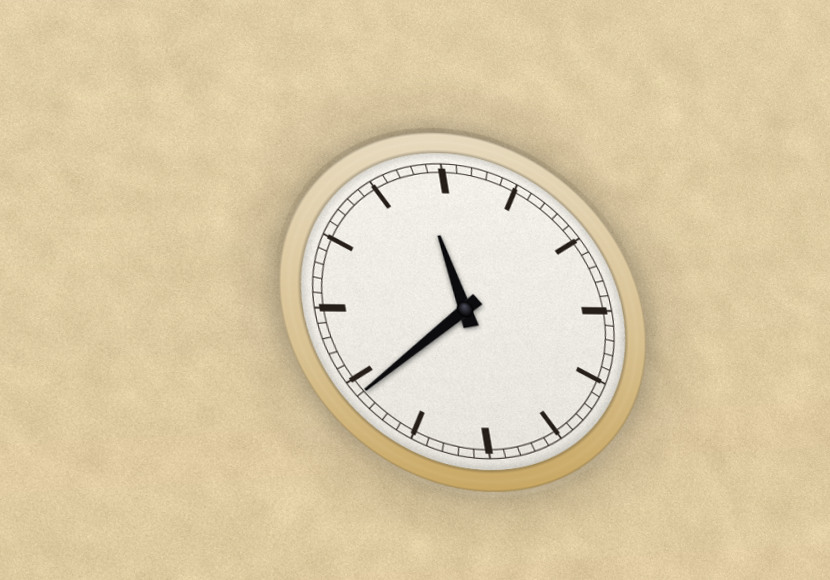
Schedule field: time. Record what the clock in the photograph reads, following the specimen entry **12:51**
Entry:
**11:39**
